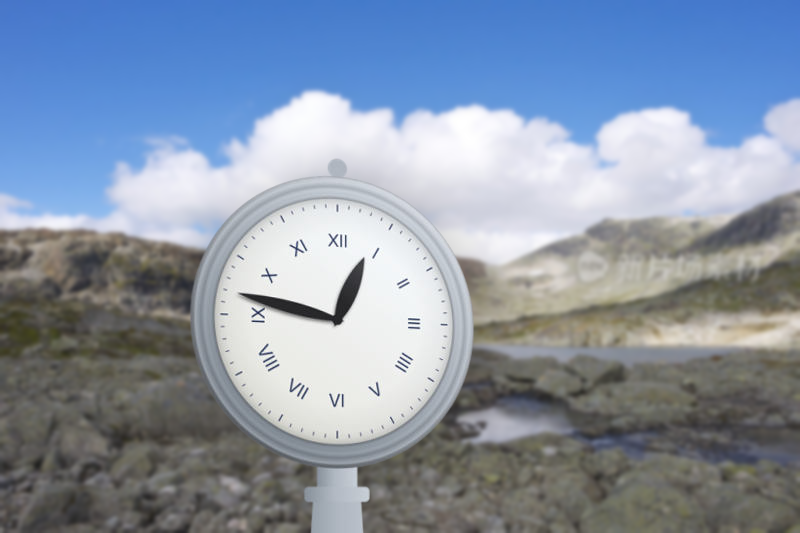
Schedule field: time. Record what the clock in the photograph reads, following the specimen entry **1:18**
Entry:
**12:47**
